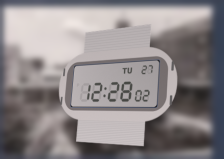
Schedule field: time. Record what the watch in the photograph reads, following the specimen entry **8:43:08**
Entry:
**12:28:02**
